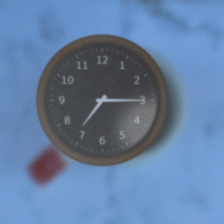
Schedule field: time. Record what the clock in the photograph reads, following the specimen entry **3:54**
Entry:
**7:15**
